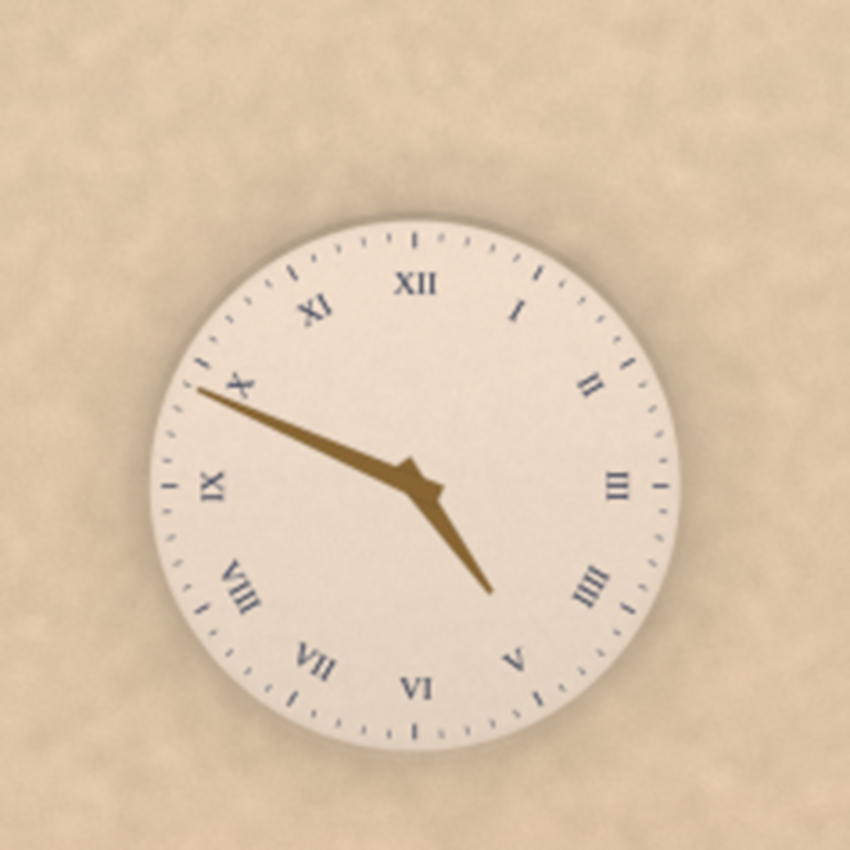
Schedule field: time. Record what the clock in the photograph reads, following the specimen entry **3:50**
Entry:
**4:49**
